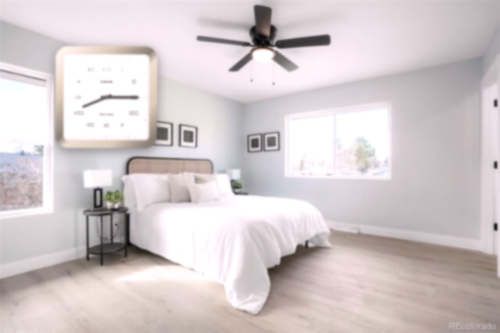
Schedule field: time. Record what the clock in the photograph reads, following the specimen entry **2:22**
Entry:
**8:15**
